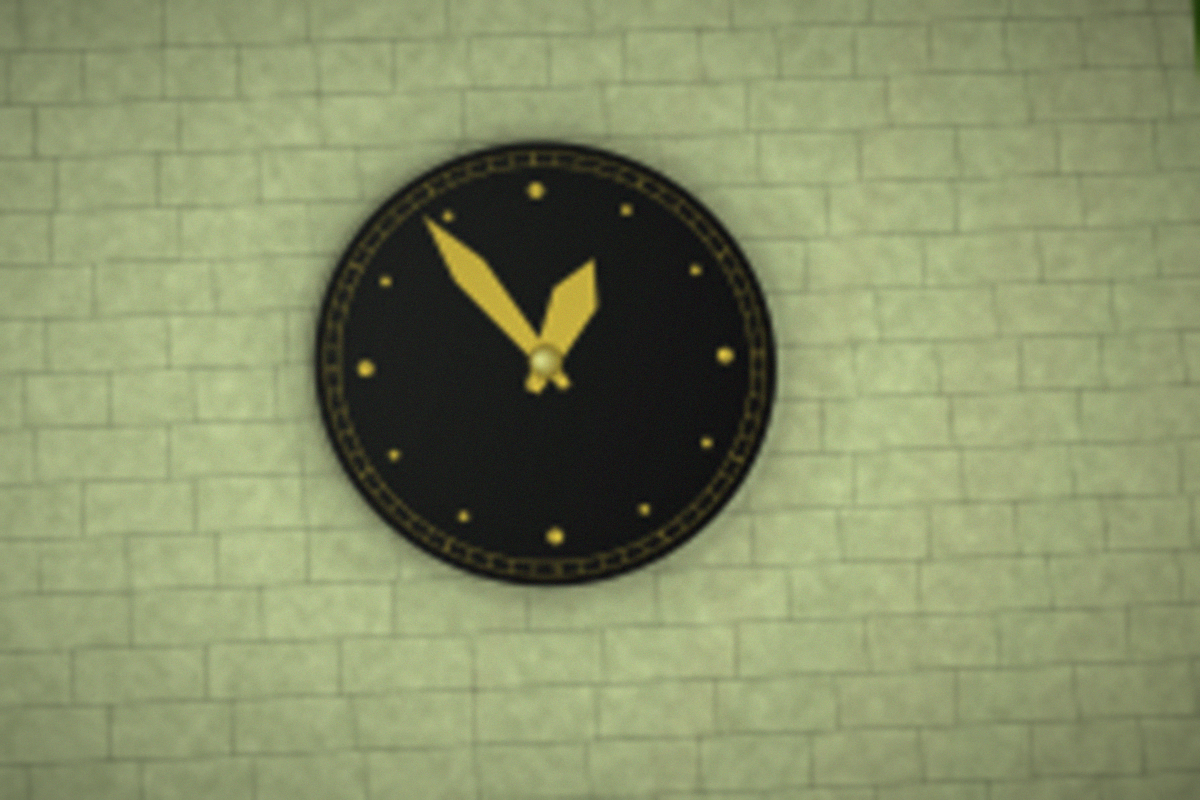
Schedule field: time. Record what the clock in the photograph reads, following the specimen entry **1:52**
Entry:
**12:54**
